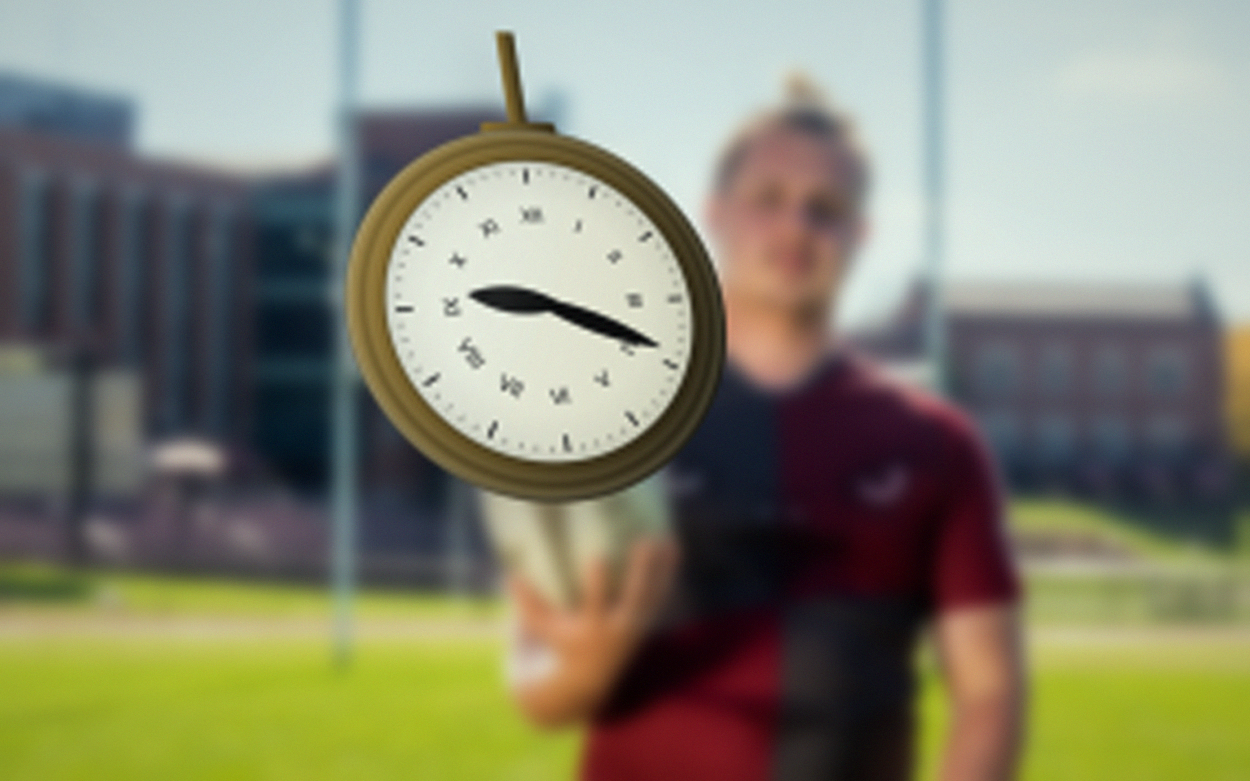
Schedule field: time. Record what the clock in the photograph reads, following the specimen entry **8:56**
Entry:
**9:19**
